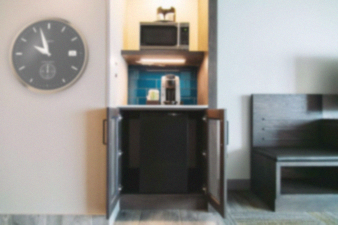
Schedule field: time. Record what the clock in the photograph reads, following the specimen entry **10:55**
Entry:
**9:57**
